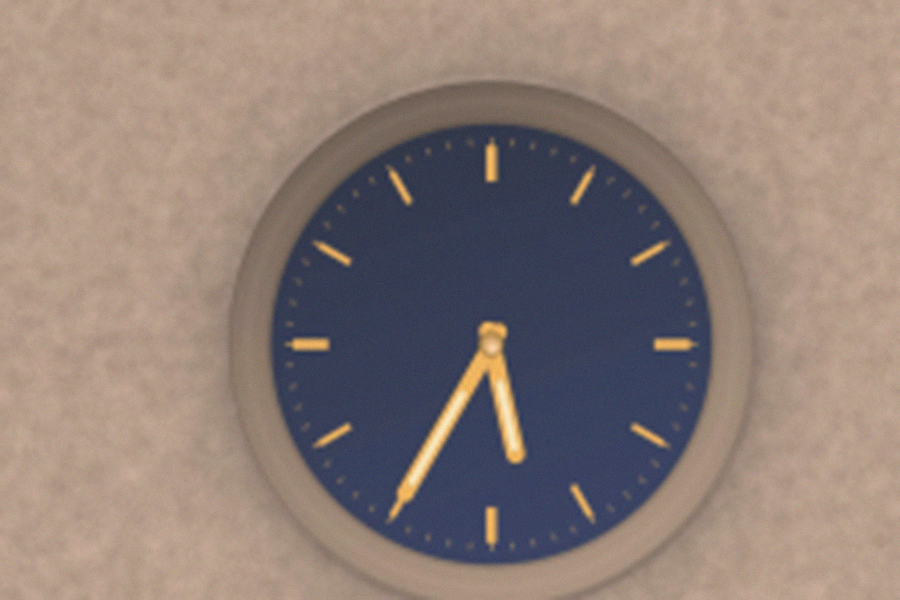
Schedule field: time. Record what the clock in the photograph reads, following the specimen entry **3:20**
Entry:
**5:35**
